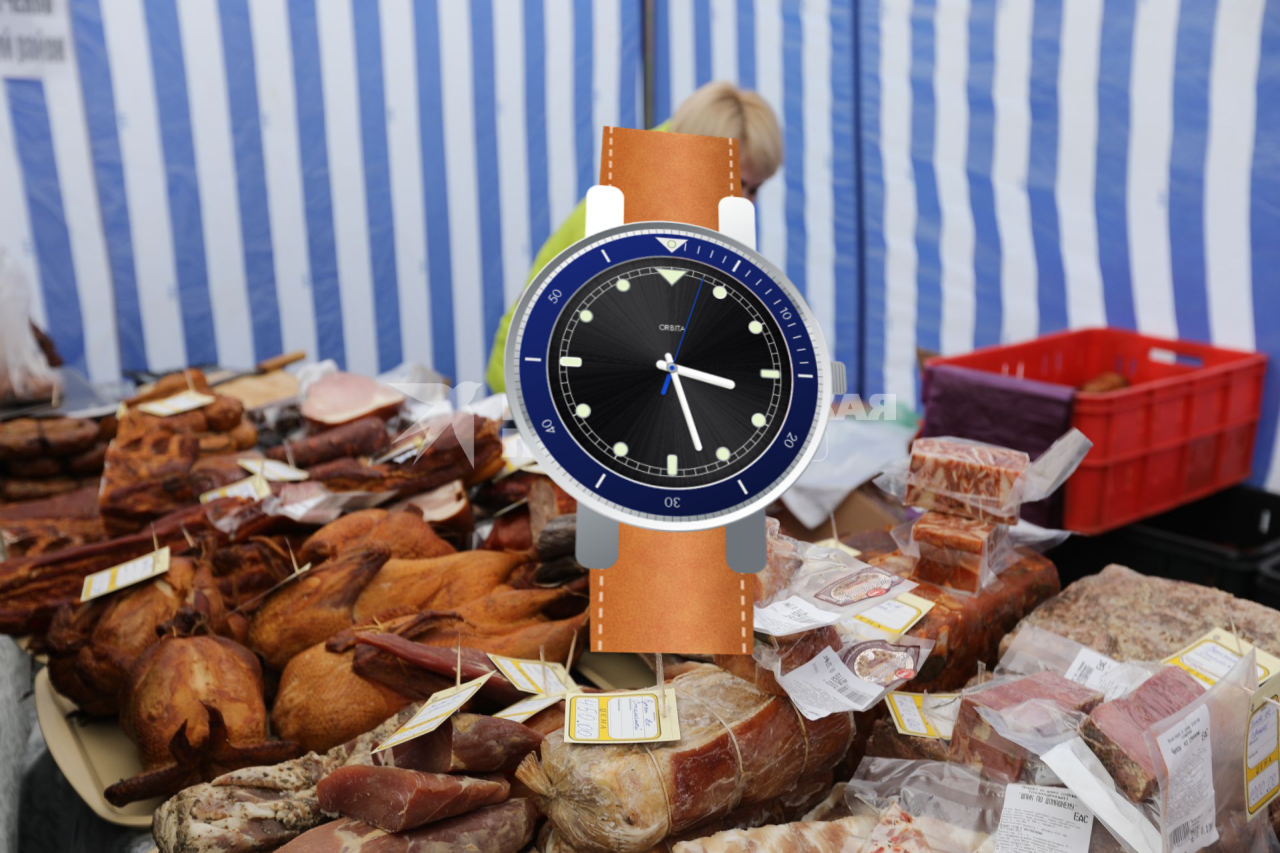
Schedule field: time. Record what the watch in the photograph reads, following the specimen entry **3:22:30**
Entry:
**3:27:03**
